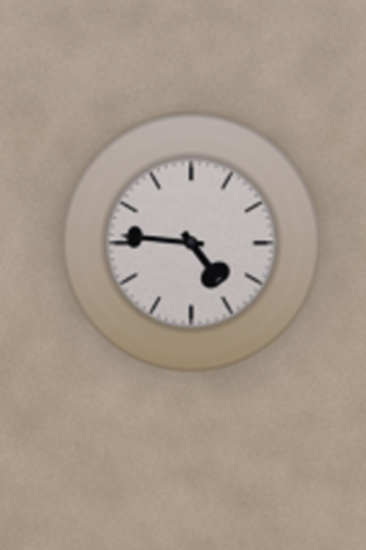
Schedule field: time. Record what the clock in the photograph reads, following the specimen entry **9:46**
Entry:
**4:46**
